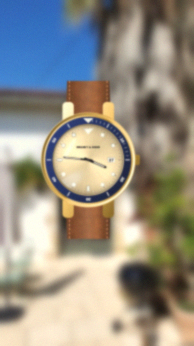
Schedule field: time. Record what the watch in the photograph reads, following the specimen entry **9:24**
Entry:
**3:46**
